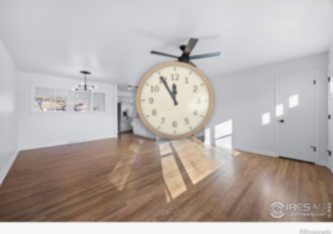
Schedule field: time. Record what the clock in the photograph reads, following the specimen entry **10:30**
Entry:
**11:55**
